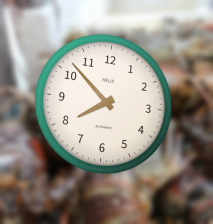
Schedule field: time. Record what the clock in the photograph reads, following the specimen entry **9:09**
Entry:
**7:52**
